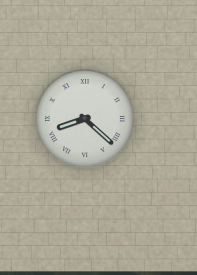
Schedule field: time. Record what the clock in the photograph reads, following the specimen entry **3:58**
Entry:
**8:22**
